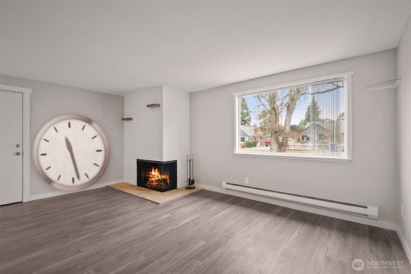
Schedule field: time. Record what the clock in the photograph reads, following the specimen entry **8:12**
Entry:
**11:28**
